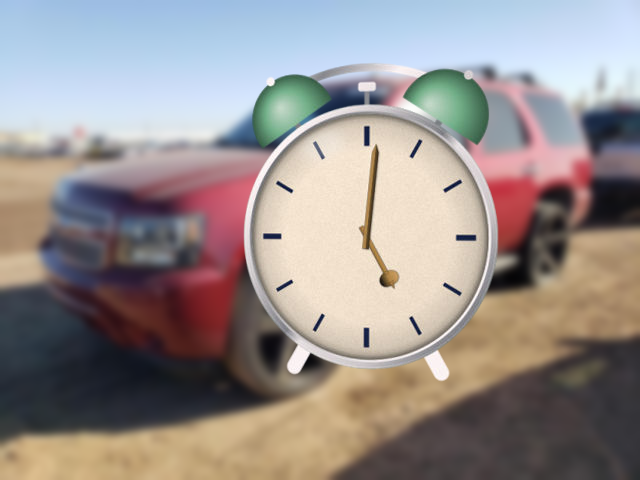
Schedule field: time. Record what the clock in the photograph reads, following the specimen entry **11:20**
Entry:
**5:01**
